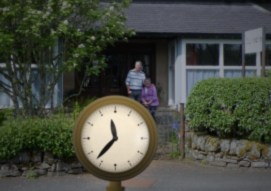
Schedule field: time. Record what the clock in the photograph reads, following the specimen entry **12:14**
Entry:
**11:37**
